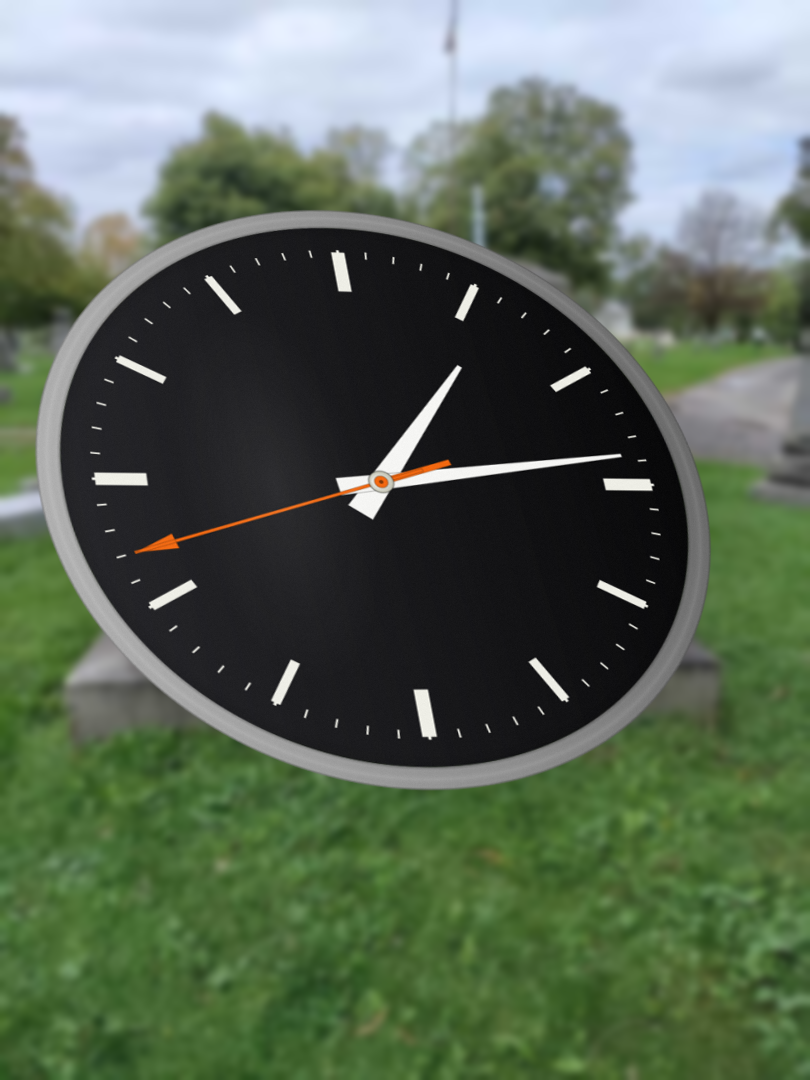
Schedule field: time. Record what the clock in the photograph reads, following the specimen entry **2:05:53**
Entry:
**1:13:42**
